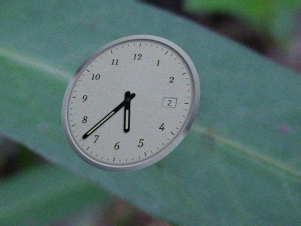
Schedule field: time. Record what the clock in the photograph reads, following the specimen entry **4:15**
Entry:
**5:37**
